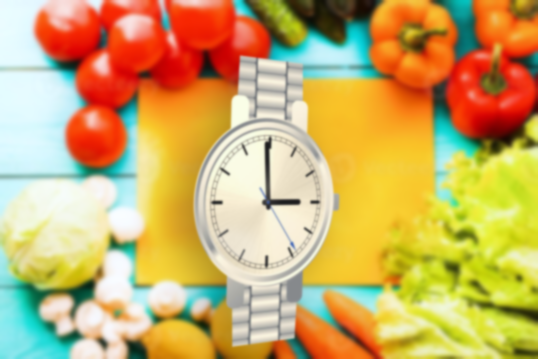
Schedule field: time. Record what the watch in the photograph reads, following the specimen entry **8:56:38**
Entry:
**2:59:24**
